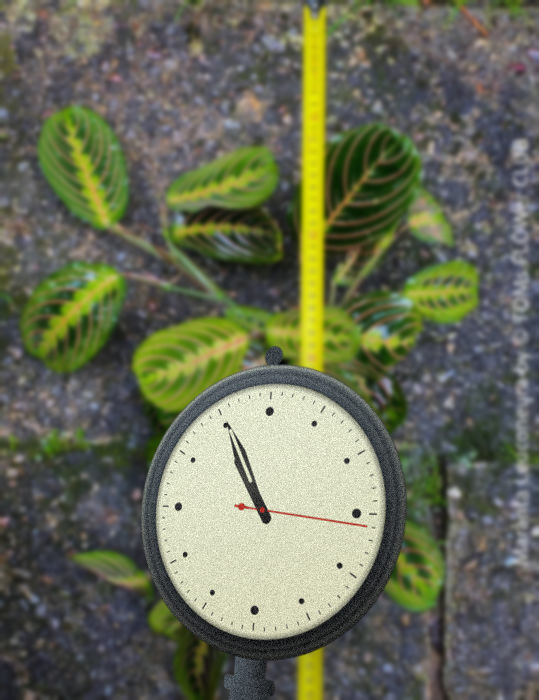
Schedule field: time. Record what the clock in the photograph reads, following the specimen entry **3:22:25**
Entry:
**10:55:16**
